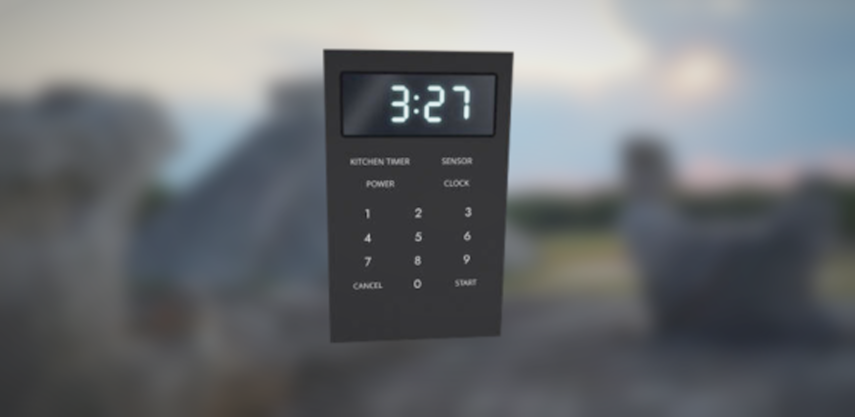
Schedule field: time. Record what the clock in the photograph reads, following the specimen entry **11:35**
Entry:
**3:27**
